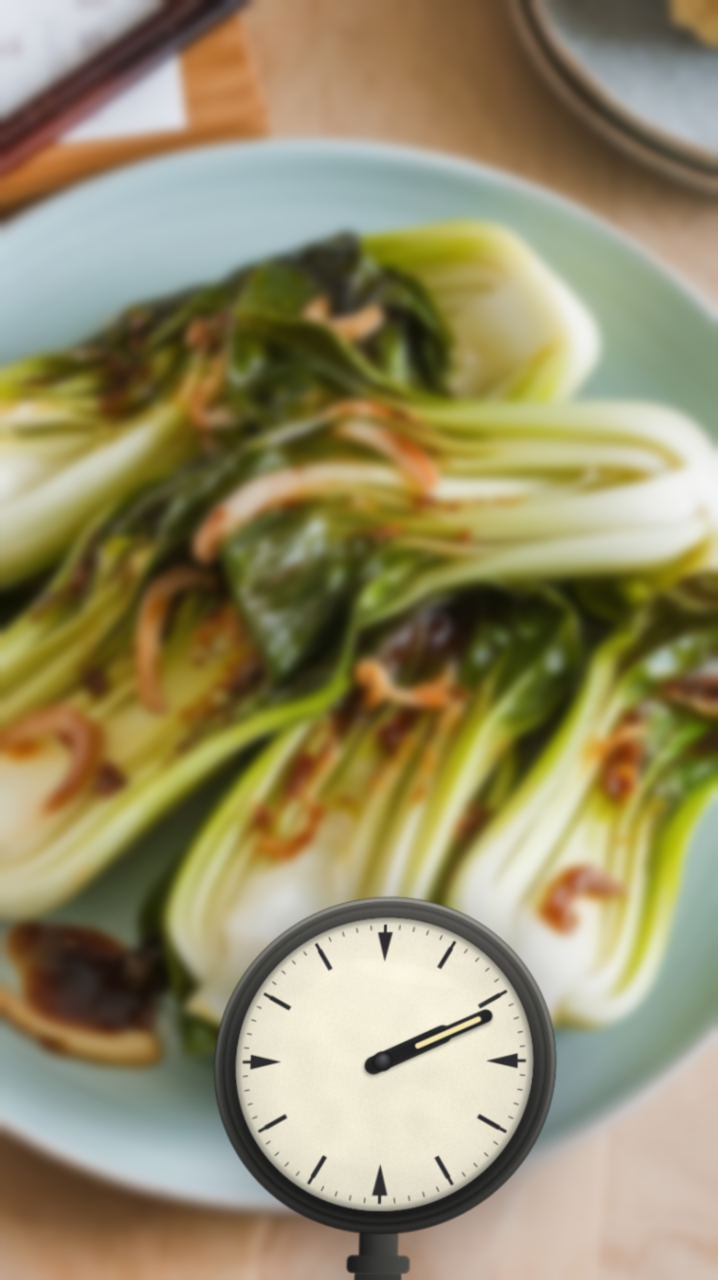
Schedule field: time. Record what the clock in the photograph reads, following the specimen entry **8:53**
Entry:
**2:11**
